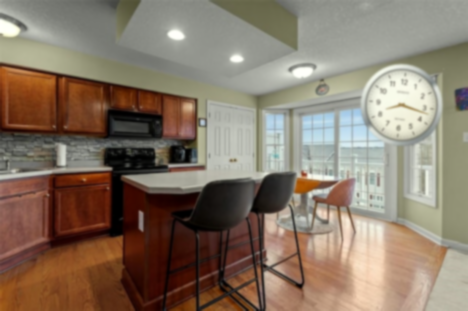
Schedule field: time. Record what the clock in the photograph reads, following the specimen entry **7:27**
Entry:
**8:17**
